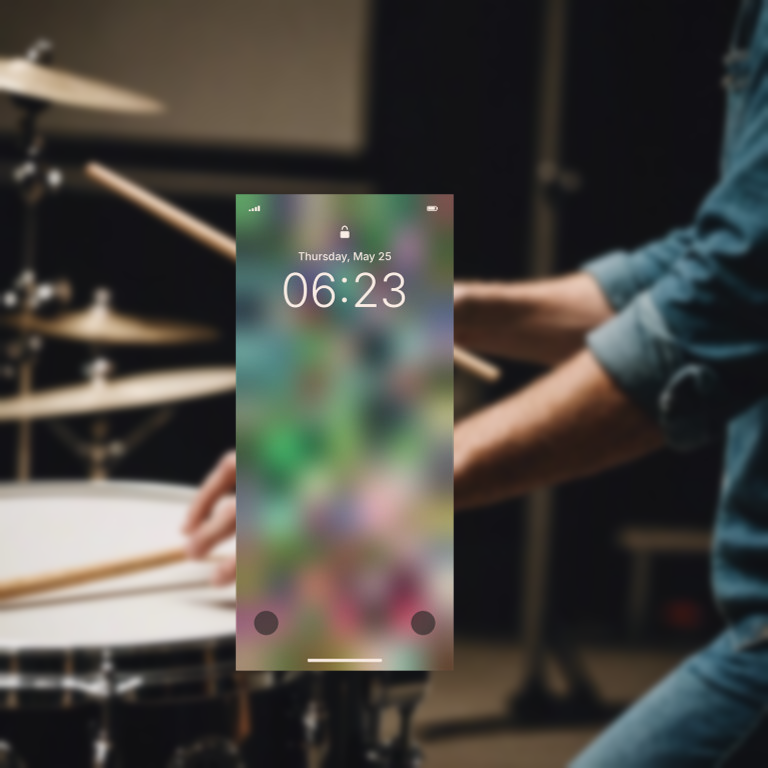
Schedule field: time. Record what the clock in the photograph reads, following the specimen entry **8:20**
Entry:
**6:23**
